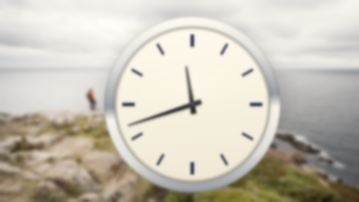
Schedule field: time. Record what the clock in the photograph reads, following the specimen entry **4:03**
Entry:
**11:42**
